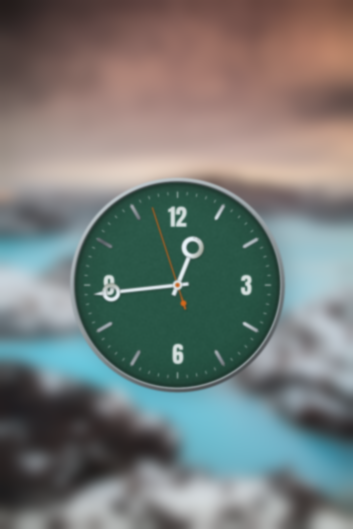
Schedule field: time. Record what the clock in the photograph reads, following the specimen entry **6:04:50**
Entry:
**12:43:57**
